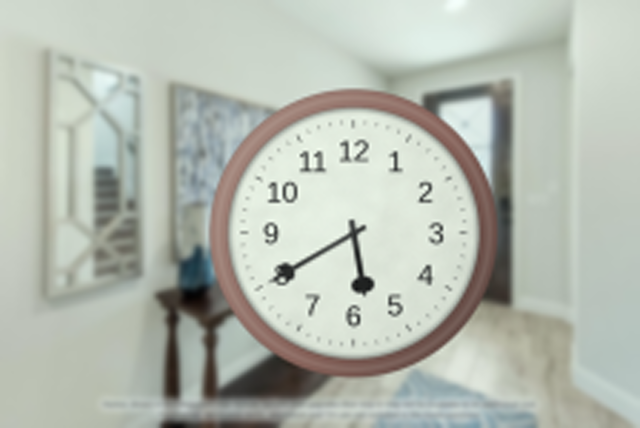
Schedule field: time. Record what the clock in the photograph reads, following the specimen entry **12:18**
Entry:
**5:40**
